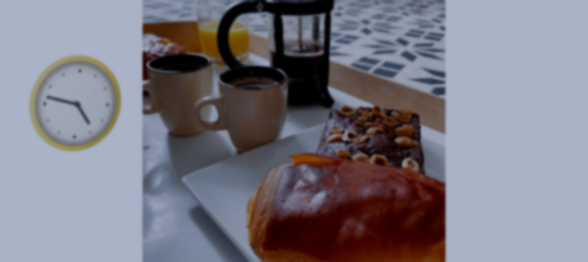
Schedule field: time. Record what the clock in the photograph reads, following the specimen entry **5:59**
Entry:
**4:47**
